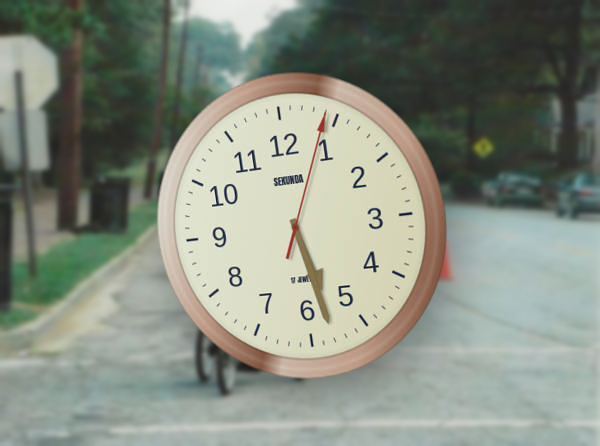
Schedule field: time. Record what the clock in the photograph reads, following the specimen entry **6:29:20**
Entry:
**5:28:04**
